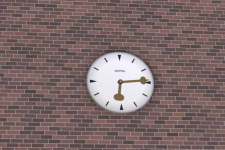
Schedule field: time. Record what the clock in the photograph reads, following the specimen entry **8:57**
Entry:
**6:14**
